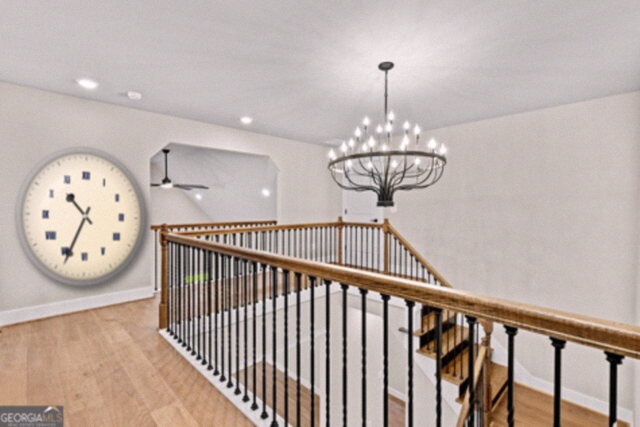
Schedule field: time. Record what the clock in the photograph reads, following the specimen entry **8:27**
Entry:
**10:34**
